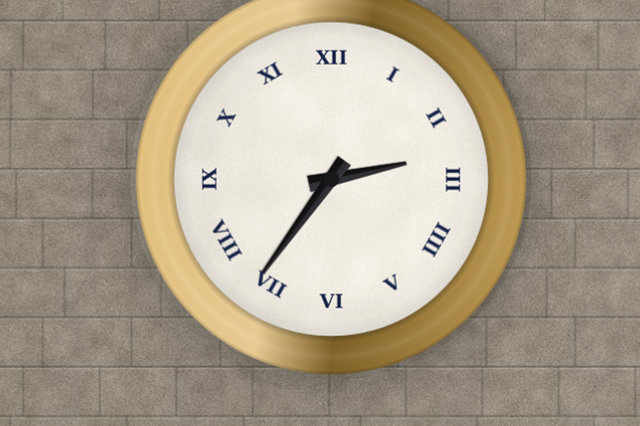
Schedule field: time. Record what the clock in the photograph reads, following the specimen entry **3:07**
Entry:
**2:36**
